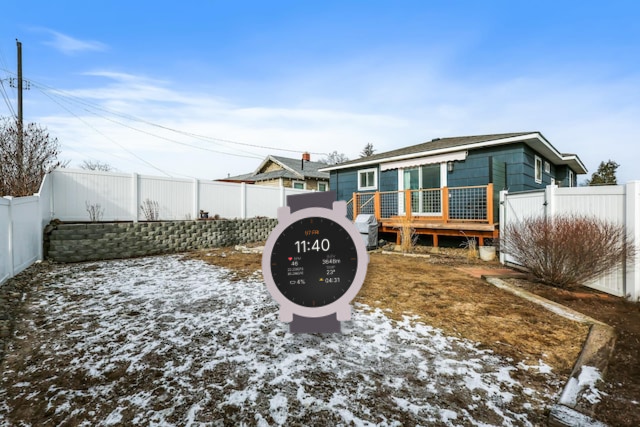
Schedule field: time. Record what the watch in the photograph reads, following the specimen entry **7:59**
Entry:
**11:40**
